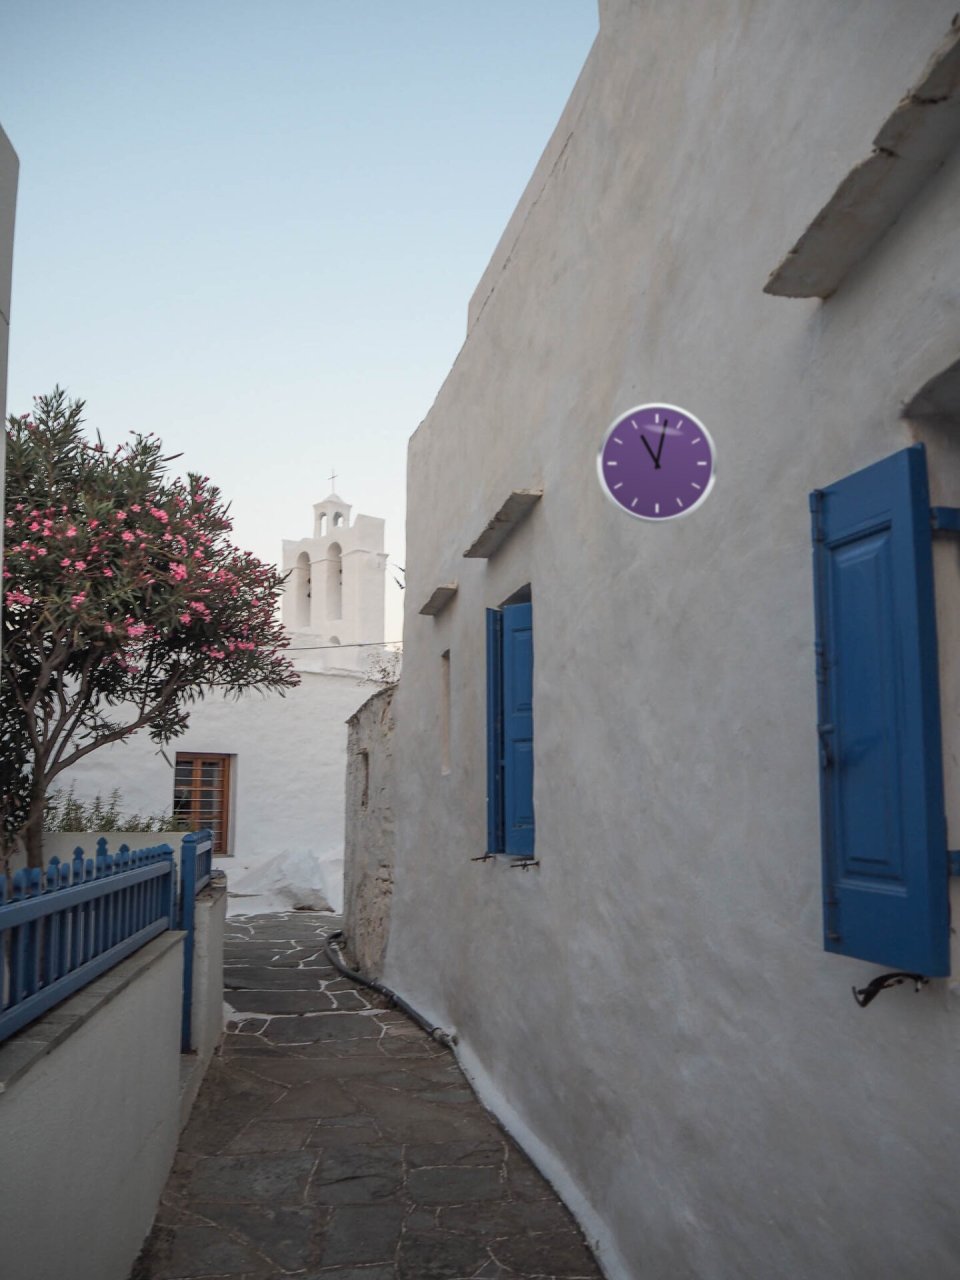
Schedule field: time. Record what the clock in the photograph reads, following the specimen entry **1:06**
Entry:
**11:02**
